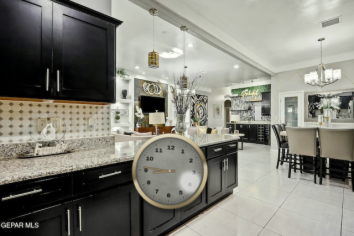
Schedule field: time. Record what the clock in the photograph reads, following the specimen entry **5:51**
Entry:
**8:46**
